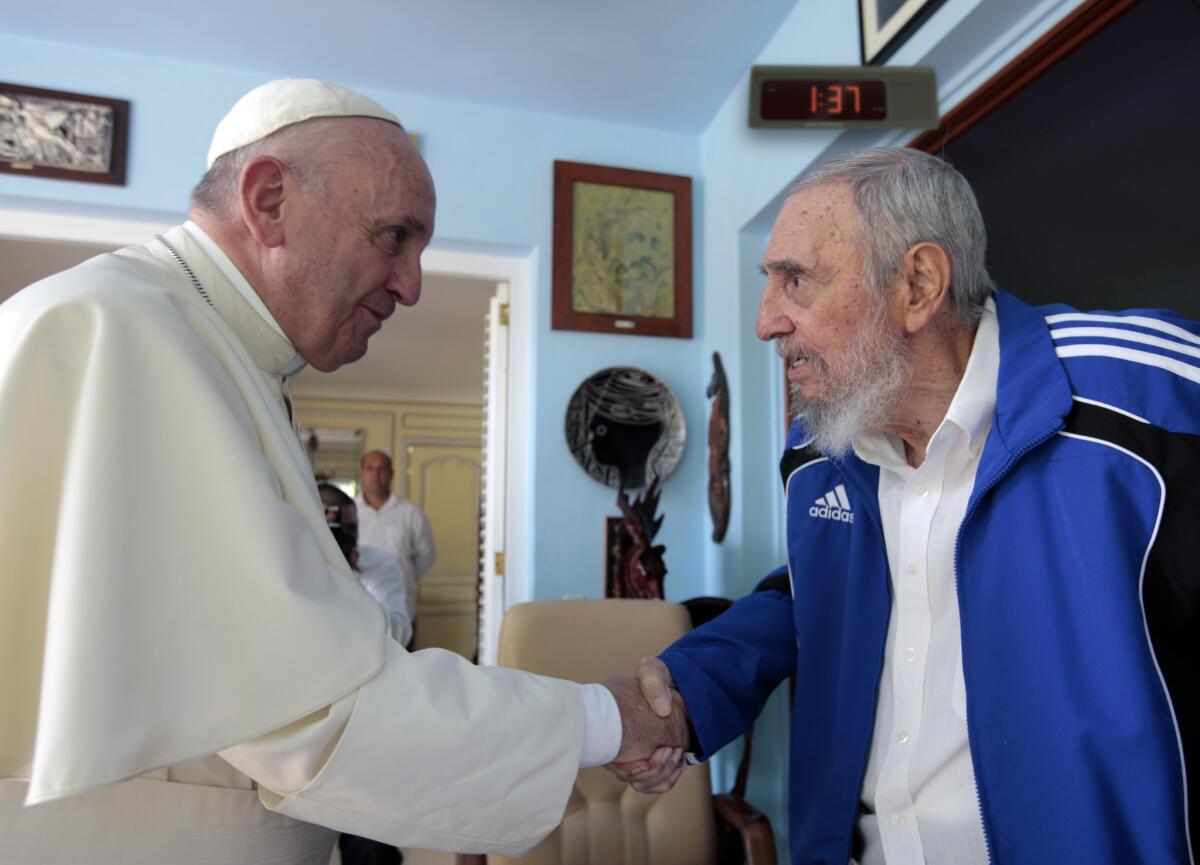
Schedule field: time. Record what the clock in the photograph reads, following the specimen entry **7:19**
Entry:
**1:37**
